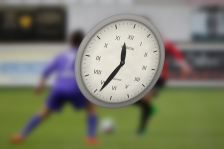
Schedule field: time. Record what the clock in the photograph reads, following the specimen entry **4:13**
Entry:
**11:34**
